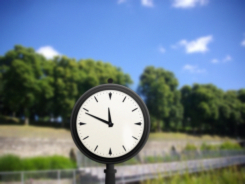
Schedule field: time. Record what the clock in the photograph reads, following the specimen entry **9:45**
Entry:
**11:49**
